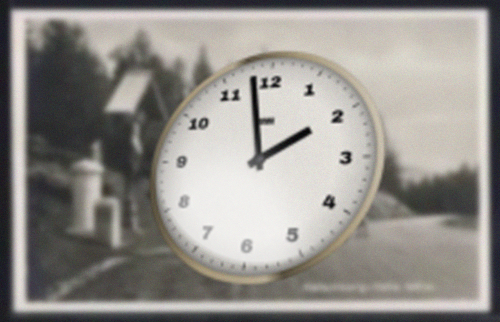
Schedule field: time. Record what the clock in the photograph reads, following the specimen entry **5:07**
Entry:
**1:58**
